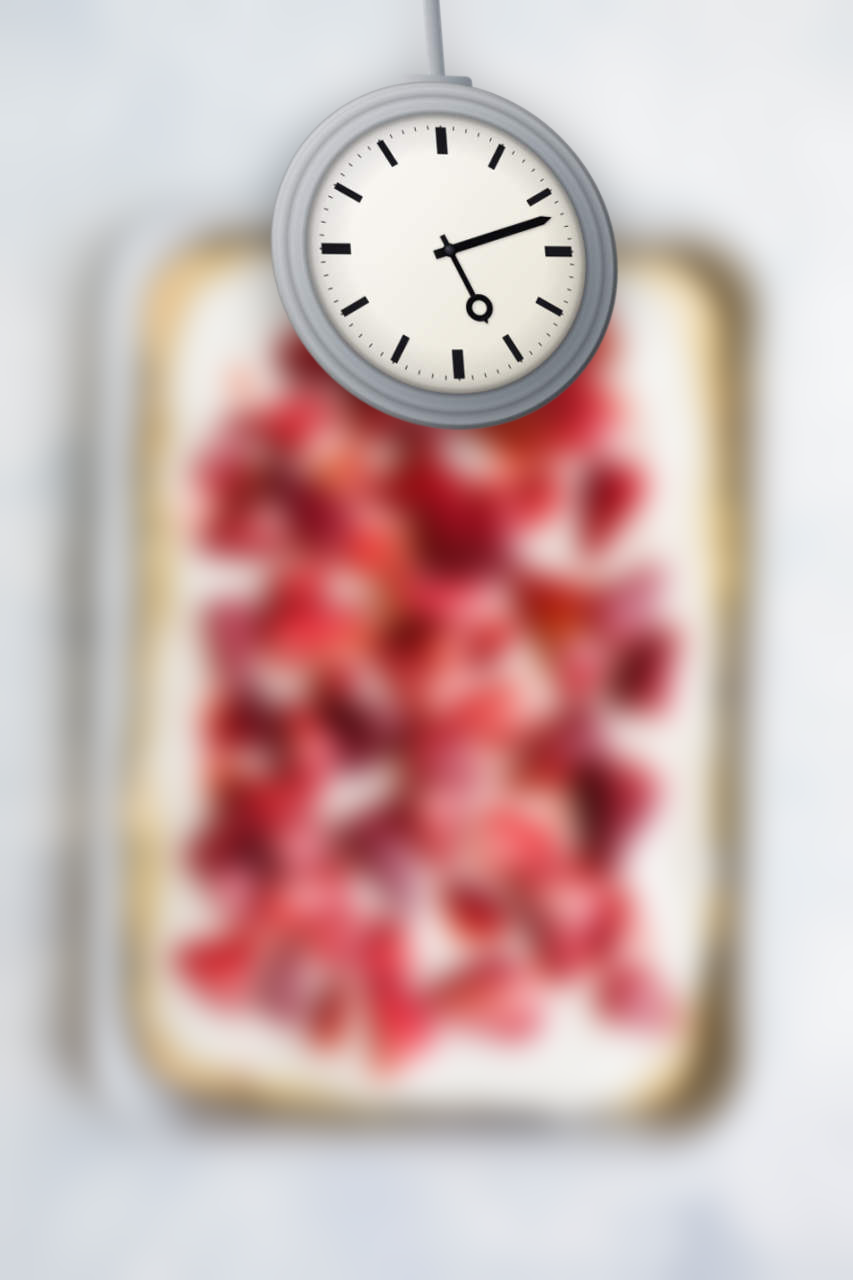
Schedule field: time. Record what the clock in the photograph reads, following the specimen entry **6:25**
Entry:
**5:12**
